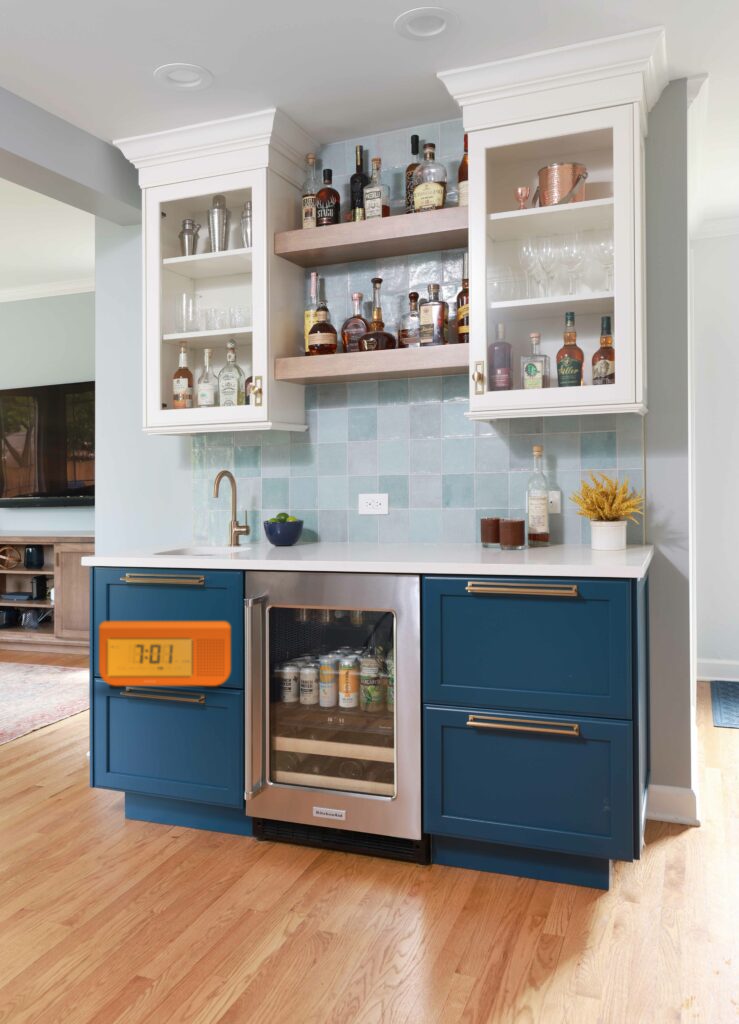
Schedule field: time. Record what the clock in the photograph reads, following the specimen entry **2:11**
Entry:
**7:01**
